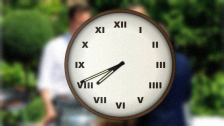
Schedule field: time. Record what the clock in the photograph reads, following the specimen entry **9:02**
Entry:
**7:41**
